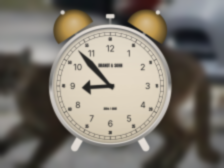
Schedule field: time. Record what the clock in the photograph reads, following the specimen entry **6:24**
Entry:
**8:53**
